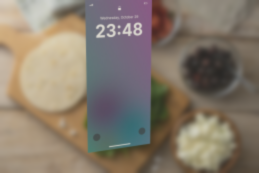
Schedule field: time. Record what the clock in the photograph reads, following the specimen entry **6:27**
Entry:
**23:48**
